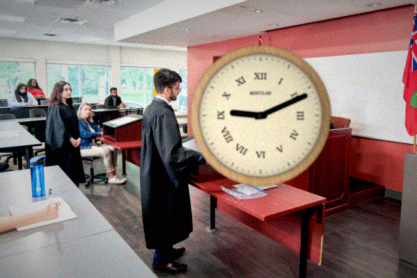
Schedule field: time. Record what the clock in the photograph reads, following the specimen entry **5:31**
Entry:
**9:11**
